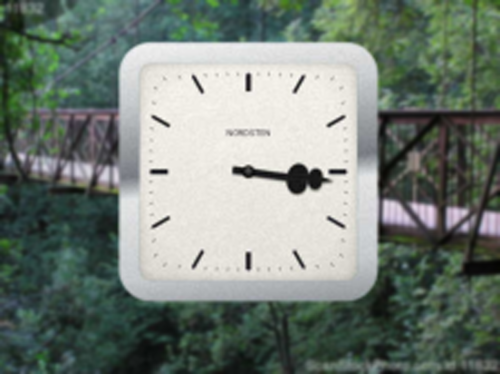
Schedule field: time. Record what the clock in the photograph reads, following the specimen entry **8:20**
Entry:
**3:16**
